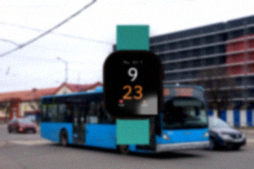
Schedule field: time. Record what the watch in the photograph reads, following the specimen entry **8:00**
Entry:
**9:23**
